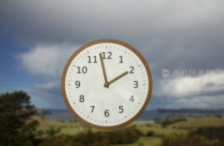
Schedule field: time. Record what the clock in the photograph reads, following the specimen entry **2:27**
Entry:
**1:58**
